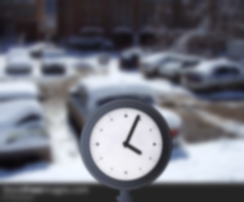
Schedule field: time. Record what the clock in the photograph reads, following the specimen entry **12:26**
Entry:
**4:04**
